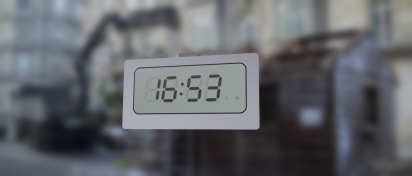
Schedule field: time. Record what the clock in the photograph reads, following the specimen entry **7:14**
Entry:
**16:53**
